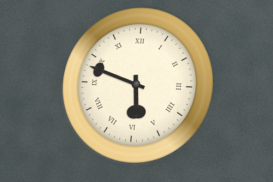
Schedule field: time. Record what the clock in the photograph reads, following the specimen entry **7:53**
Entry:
**5:48**
